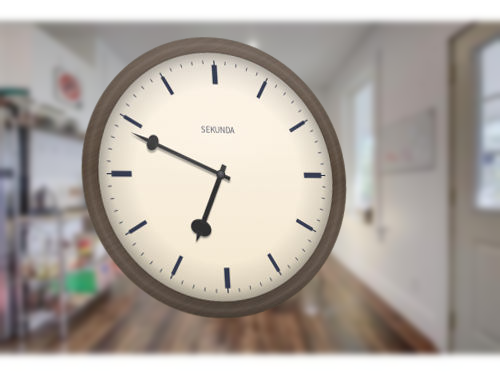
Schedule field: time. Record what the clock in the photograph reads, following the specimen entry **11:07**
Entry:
**6:49**
